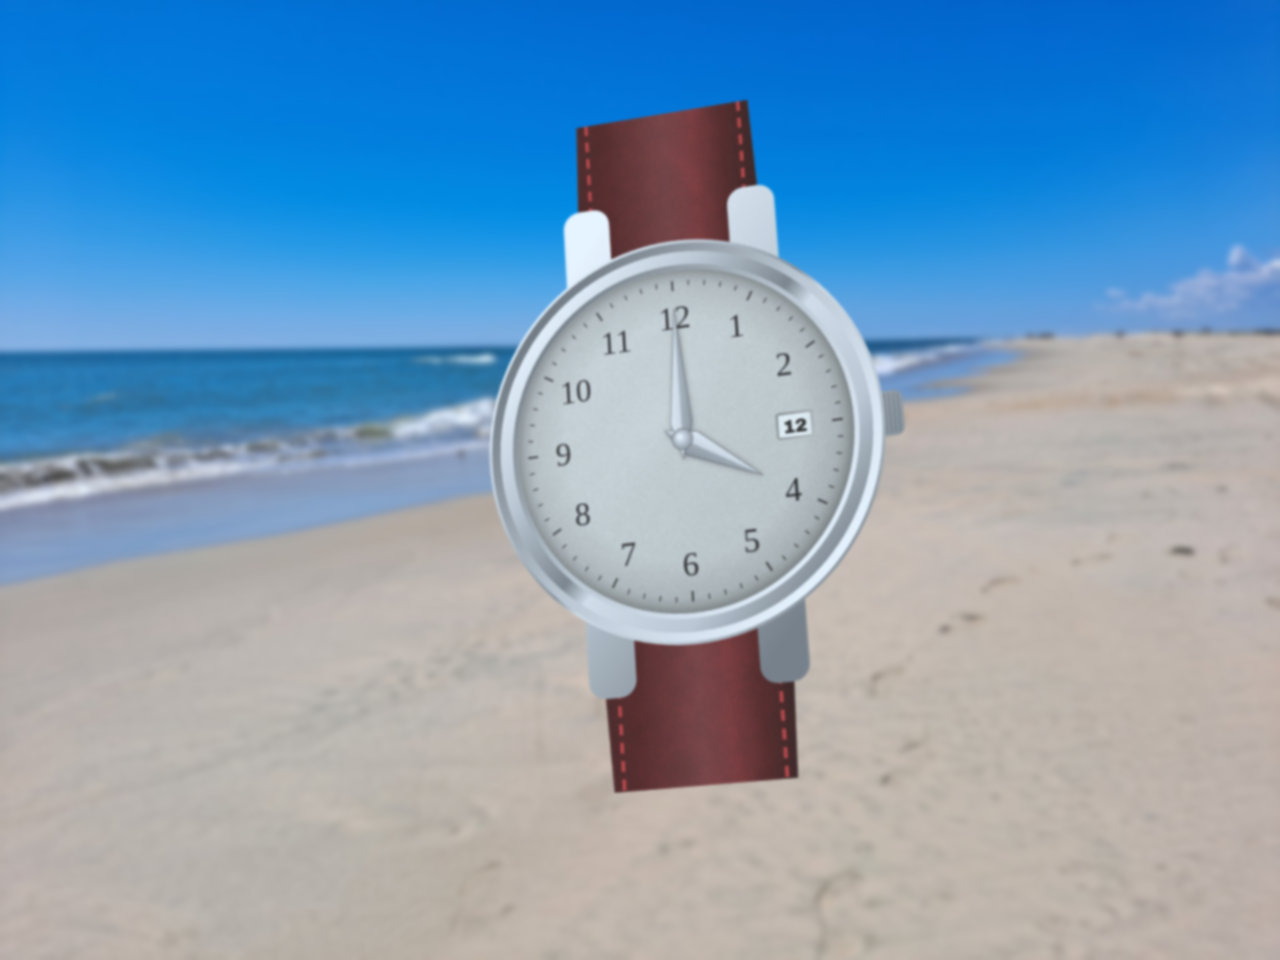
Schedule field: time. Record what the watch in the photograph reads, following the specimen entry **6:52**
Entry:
**4:00**
